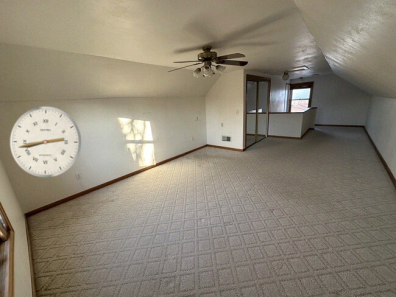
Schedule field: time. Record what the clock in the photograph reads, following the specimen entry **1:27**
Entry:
**2:43**
